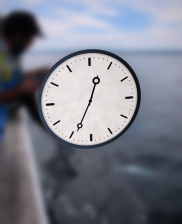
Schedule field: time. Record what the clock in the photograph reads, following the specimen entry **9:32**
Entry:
**12:34**
